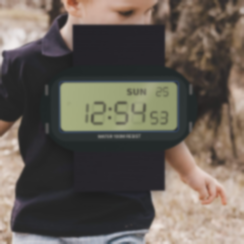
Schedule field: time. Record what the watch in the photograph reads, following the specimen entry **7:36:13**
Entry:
**12:54:53**
